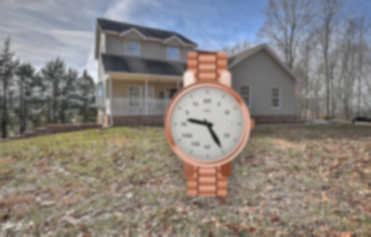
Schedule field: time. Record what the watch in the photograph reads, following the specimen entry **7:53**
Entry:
**9:25**
